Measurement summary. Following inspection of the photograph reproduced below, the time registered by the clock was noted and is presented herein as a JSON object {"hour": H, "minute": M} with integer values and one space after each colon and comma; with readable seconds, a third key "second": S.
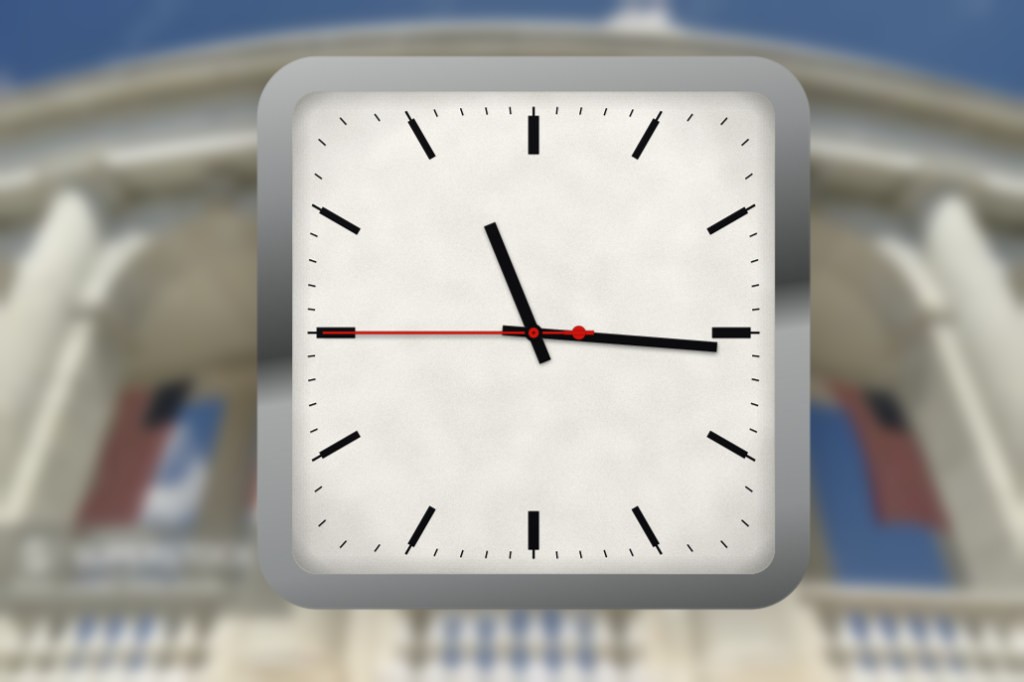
{"hour": 11, "minute": 15, "second": 45}
